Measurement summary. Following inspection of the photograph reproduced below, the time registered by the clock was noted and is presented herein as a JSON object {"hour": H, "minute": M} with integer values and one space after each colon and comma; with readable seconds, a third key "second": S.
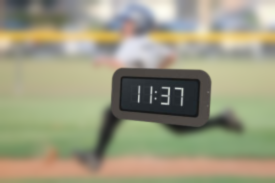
{"hour": 11, "minute": 37}
